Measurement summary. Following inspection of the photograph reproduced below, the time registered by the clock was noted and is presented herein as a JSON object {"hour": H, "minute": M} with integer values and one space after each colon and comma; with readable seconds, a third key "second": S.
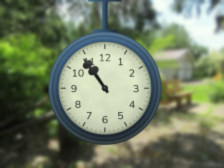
{"hour": 10, "minute": 54}
